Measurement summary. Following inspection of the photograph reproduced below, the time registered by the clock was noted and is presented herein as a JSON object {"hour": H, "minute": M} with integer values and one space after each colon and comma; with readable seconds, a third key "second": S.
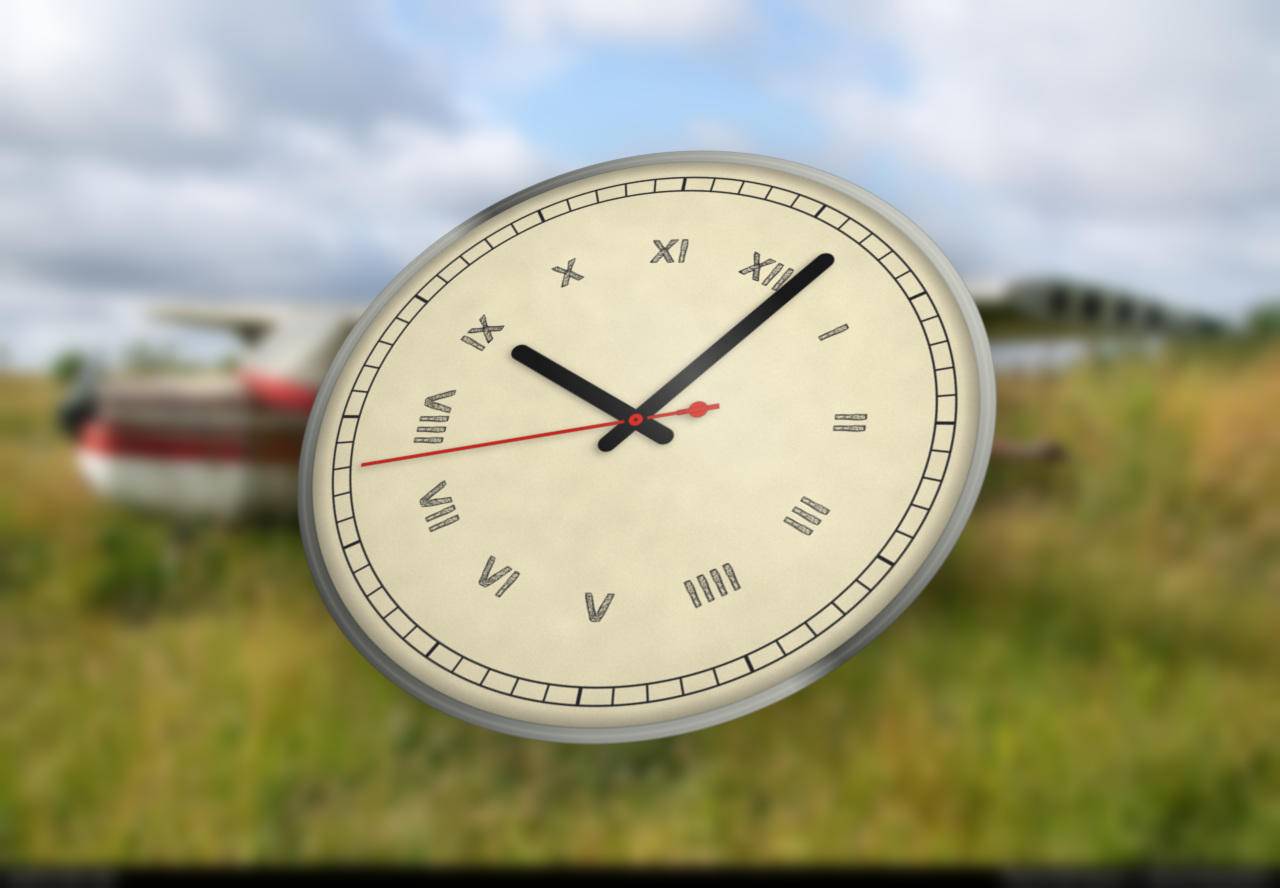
{"hour": 9, "minute": 1, "second": 38}
